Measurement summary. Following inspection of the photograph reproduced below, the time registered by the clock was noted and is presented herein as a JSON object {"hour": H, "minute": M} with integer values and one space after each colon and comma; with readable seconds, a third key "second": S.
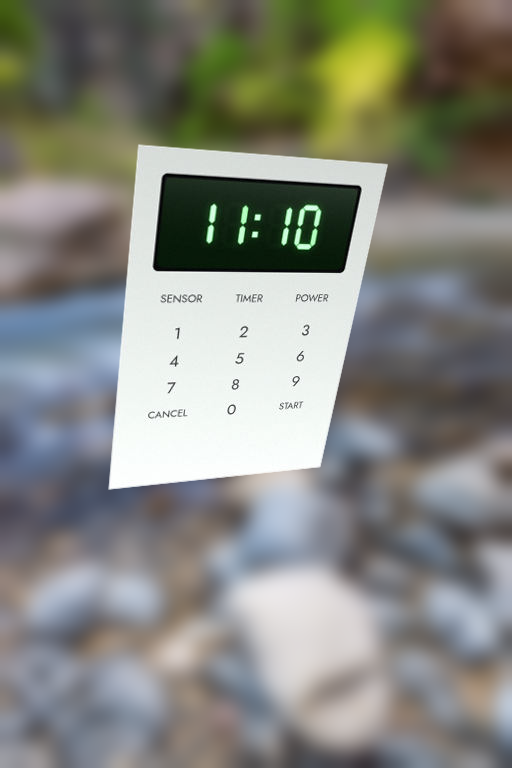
{"hour": 11, "minute": 10}
